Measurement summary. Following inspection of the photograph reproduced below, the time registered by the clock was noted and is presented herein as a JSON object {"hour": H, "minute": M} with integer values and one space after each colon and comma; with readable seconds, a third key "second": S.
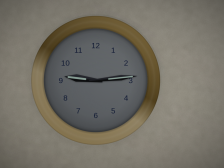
{"hour": 9, "minute": 14}
